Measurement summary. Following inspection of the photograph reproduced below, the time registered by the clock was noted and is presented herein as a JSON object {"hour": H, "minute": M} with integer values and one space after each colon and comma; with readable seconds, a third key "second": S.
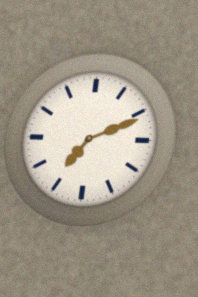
{"hour": 7, "minute": 11}
